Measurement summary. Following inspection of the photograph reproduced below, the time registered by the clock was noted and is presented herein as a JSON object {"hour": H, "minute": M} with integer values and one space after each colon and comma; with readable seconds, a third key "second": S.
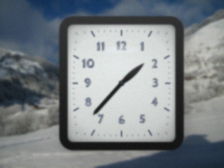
{"hour": 1, "minute": 37}
